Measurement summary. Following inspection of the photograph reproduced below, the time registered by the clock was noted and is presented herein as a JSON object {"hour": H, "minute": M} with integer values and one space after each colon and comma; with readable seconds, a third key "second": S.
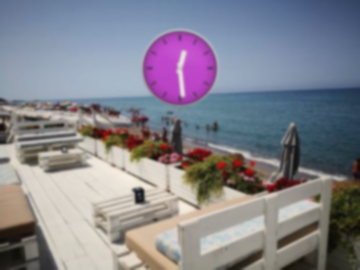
{"hour": 12, "minute": 29}
